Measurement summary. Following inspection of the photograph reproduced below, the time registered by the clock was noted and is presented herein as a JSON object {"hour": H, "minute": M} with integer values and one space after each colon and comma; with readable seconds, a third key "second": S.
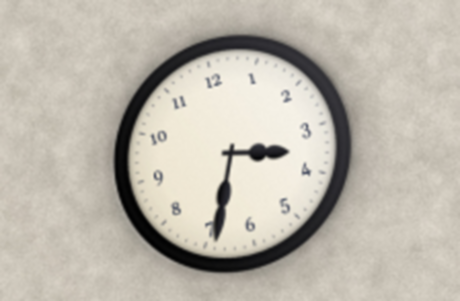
{"hour": 3, "minute": 34}
